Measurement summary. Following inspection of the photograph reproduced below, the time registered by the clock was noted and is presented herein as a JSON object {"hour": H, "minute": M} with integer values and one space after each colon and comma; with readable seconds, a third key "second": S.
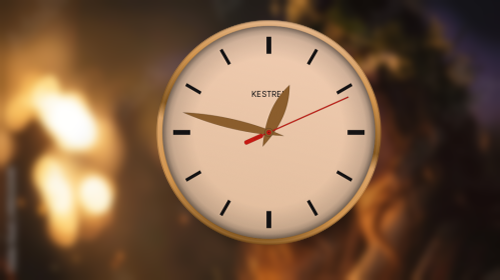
{"hour": 12, "minute": 47, "second": 11}
